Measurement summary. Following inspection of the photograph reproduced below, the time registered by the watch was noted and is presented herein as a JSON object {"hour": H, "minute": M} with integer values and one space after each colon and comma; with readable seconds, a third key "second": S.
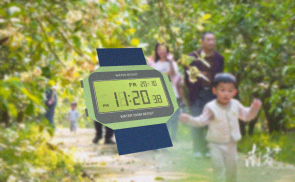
{"hour": 11, "minute": 20, "second": 38}
